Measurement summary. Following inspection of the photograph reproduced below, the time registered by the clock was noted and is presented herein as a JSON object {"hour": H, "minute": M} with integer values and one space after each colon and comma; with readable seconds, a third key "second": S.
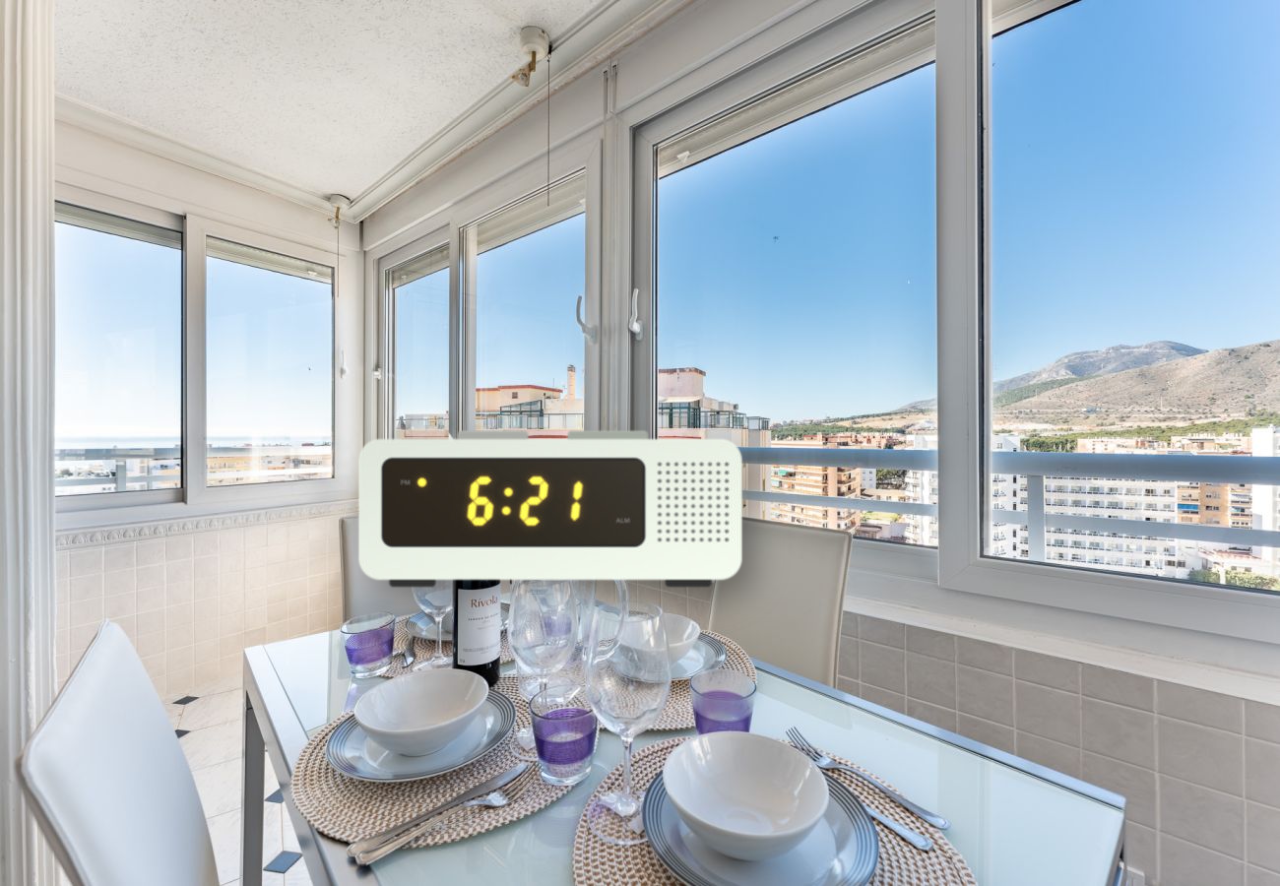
{"hour": 6, "minute": 21}
